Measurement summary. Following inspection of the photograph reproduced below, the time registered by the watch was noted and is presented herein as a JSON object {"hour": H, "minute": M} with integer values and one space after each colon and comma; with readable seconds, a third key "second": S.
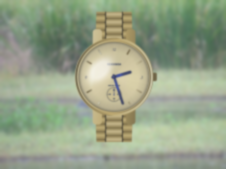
{"hour": 2, "minute": 27}
